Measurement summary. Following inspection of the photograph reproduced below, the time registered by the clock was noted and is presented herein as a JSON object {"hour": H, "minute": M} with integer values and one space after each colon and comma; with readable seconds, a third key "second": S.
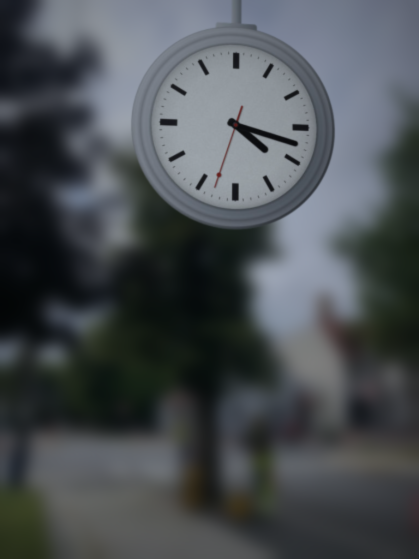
{"hour": 4, "minute": 17, "second": 33}
